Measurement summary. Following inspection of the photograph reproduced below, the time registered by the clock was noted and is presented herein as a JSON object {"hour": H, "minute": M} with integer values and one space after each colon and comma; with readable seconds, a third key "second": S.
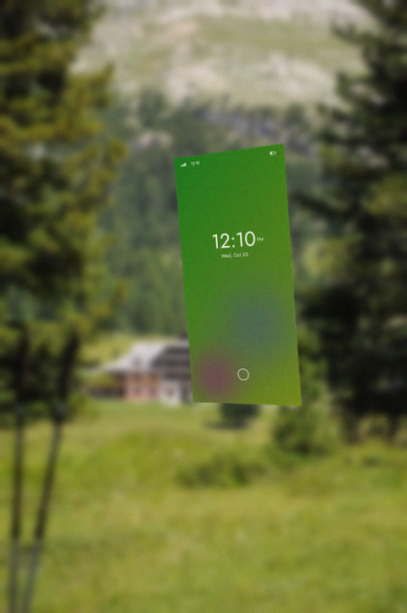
{"hour": 12, "minute": 10}
